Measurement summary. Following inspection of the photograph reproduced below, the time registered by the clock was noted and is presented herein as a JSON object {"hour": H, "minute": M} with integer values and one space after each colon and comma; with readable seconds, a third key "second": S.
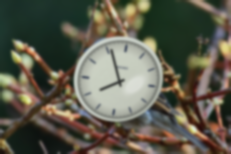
{"hour": 7, "minute": 56}
